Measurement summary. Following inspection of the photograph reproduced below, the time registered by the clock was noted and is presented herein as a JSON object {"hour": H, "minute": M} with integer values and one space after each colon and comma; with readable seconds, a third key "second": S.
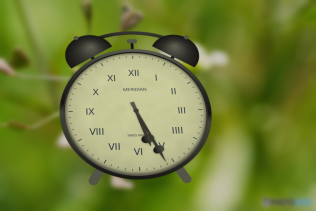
{"hour": 5, "minute": 26}
